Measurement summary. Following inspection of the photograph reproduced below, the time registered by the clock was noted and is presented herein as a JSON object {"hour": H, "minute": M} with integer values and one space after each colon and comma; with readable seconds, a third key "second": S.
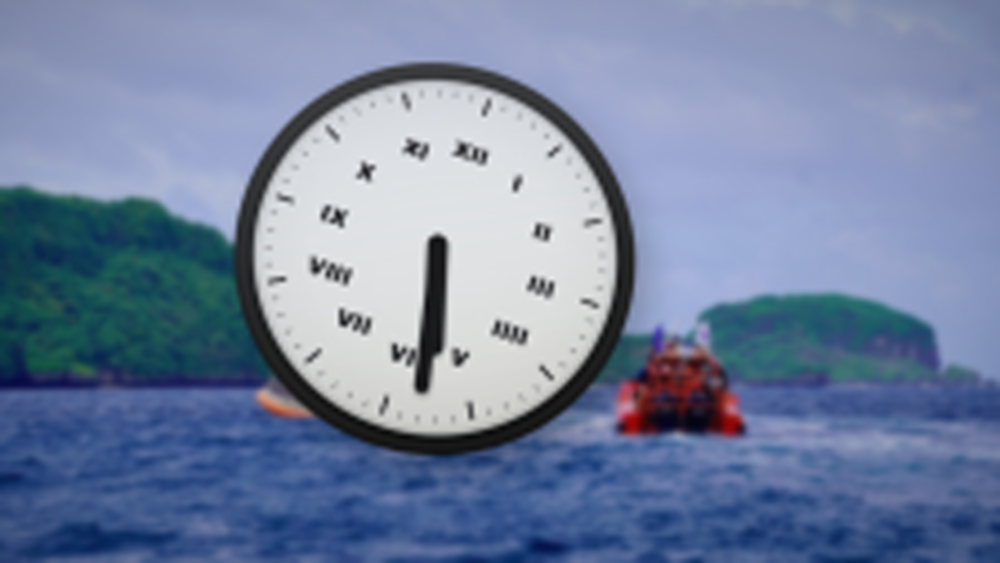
{"hour": 5, "minute": 28}
